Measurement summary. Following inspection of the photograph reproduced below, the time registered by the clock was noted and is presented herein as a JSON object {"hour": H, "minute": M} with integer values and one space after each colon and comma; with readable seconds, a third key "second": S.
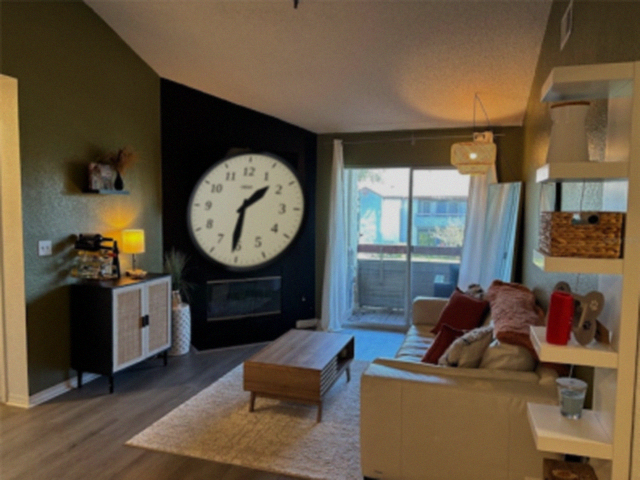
{"hour": 1, "minute": 31}
